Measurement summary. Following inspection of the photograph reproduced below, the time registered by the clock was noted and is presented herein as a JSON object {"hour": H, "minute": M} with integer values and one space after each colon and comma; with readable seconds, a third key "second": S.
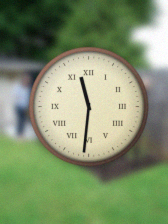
{"hour": 11, "minute": 31}
